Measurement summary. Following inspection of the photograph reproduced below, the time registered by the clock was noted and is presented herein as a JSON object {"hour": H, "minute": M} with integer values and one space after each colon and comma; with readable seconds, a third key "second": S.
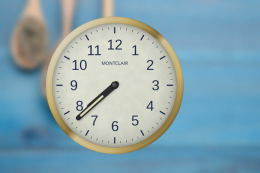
{"hour": 7, "minute": 38}
